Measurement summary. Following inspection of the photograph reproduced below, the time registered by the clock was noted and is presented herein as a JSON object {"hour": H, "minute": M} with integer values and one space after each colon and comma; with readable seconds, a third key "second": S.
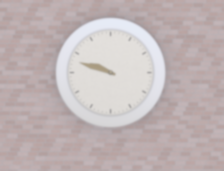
{"hour": 9, "minute": 48}
